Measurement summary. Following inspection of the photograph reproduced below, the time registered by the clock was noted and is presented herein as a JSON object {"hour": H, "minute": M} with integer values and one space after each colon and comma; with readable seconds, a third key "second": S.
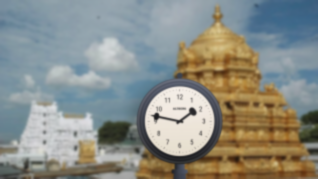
{"hour": 1, "minute": 47}
